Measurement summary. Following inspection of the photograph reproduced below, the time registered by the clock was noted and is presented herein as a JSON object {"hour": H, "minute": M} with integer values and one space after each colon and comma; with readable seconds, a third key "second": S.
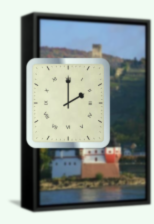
{"hour": 2, "minute": 0}
